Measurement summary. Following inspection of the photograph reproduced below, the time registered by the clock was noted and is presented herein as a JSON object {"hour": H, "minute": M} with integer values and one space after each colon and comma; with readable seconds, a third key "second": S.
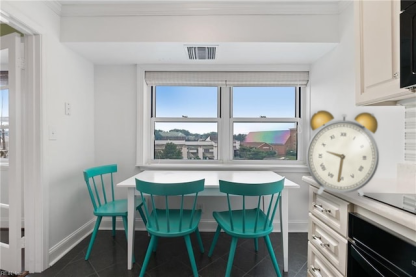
{"hour": 9, "minute": 31}
